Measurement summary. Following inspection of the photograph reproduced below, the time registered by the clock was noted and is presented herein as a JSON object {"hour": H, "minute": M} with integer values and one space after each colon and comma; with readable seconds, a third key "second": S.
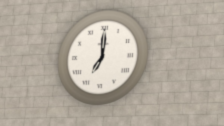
{"hour": 7, "minute": 0}
